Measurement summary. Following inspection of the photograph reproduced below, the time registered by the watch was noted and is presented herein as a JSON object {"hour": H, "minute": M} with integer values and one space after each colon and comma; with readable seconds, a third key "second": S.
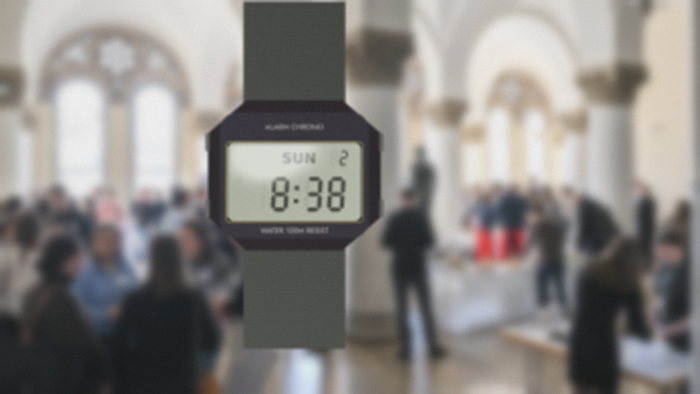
{"hour": 8, "minute": 38}
